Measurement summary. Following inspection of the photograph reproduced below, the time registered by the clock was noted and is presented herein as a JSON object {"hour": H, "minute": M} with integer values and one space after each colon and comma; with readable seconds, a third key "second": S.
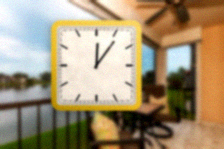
{"hour": 12, "minute": 6}
